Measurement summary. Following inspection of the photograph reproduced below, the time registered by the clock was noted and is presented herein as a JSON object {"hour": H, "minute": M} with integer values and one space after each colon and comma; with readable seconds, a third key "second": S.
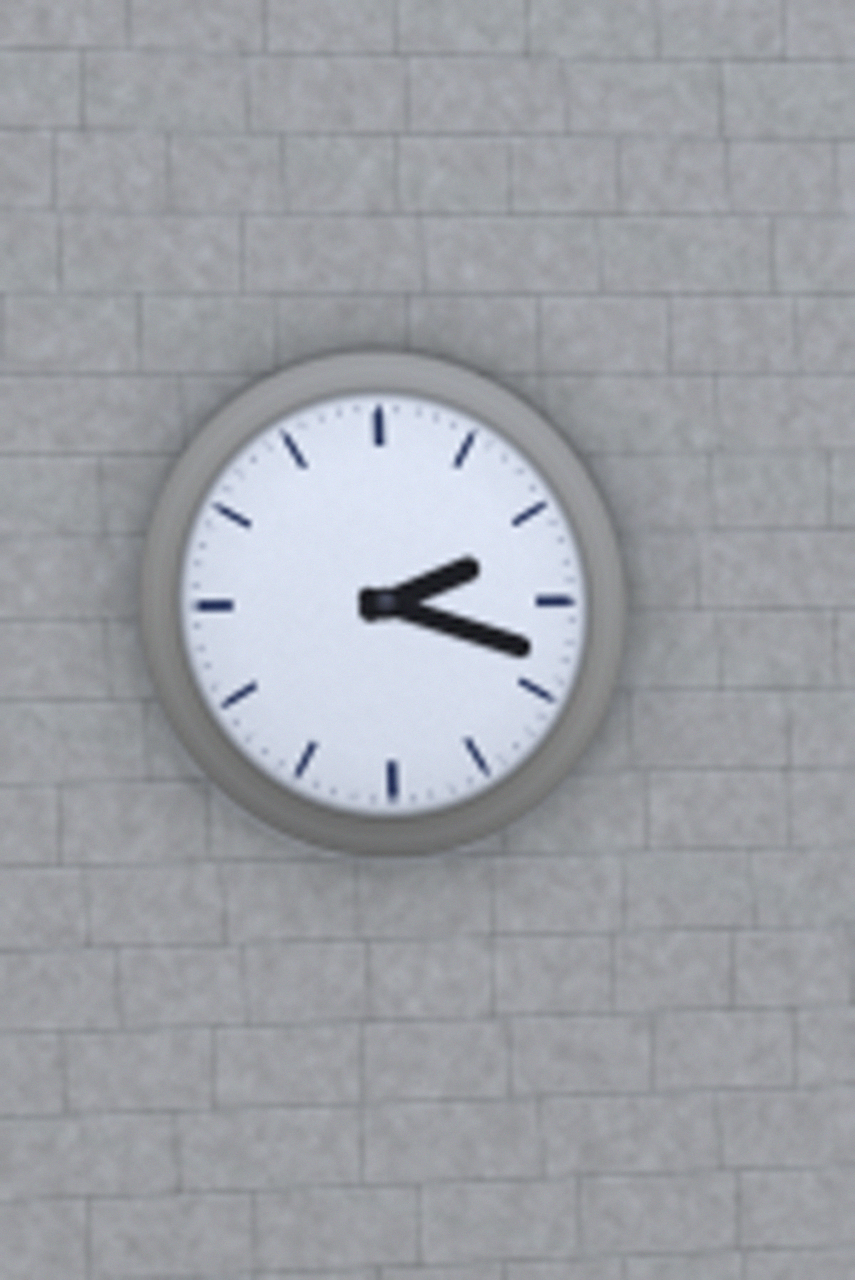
{"hour": 2, "minute": 18}
